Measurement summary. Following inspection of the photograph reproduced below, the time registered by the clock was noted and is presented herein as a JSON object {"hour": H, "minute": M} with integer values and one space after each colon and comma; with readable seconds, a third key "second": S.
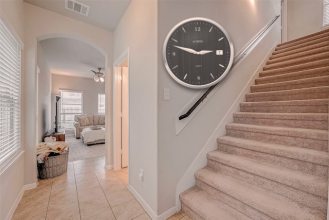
{"hour": 2, "minute": 48}
